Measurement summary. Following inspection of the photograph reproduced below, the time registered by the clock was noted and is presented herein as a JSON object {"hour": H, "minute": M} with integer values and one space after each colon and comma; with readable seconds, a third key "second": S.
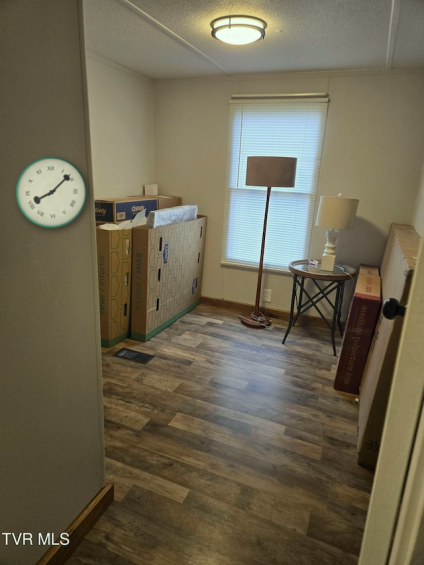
{"hour": 8, "minute": 8}
